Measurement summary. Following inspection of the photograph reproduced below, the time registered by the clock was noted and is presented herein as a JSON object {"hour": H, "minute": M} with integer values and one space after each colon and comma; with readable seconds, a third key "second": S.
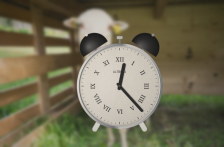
{"hour": 12, "minute": 23}
